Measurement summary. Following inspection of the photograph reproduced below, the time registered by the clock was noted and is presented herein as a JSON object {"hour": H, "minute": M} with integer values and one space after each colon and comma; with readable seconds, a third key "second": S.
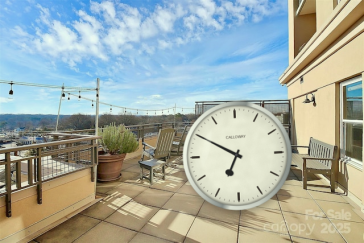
{"hour": 6, "minute": 50}
